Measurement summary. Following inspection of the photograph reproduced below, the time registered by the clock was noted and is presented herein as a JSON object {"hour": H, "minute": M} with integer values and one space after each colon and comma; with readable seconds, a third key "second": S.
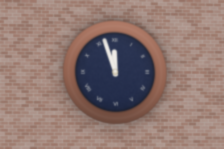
{"hour": 11, "minute": 57}
